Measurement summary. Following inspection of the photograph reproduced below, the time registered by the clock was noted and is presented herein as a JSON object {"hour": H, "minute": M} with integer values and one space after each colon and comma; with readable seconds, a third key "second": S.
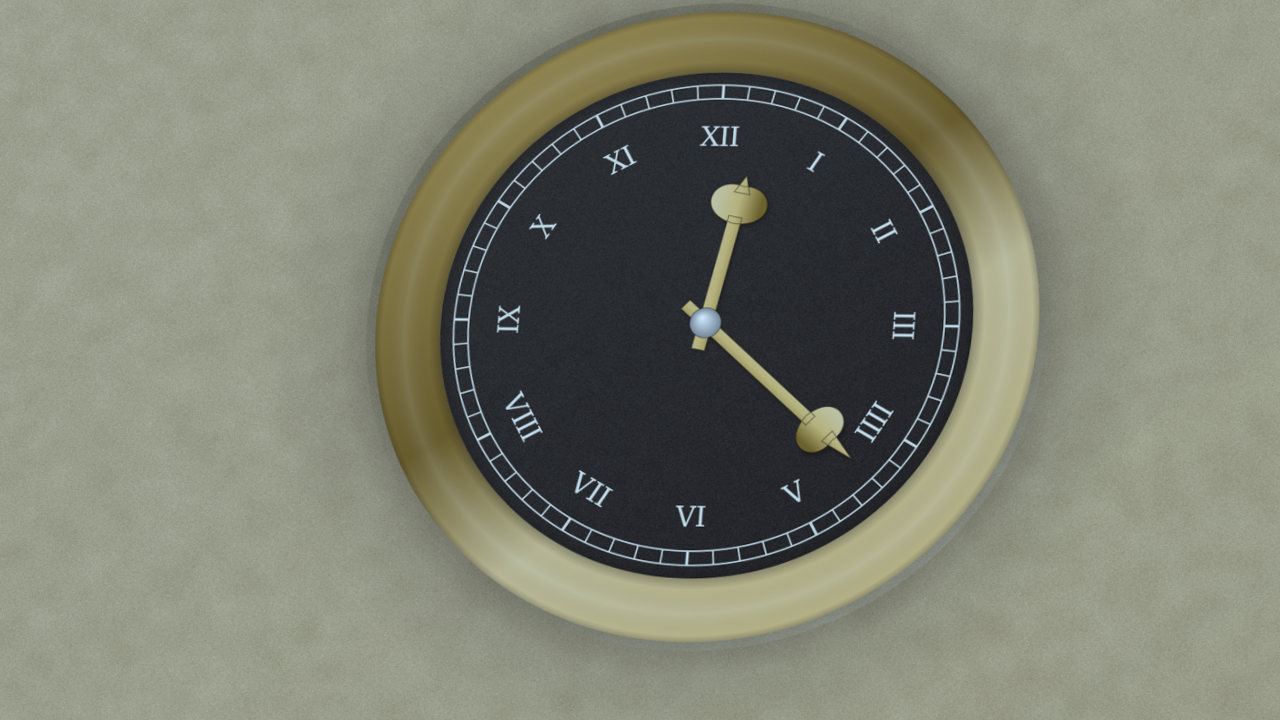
{"hour": 12, "minute": 22}
